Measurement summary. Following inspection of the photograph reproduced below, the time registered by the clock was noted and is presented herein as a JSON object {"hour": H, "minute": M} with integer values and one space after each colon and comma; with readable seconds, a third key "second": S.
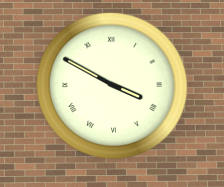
{"hour": 3, "minute": 50}
